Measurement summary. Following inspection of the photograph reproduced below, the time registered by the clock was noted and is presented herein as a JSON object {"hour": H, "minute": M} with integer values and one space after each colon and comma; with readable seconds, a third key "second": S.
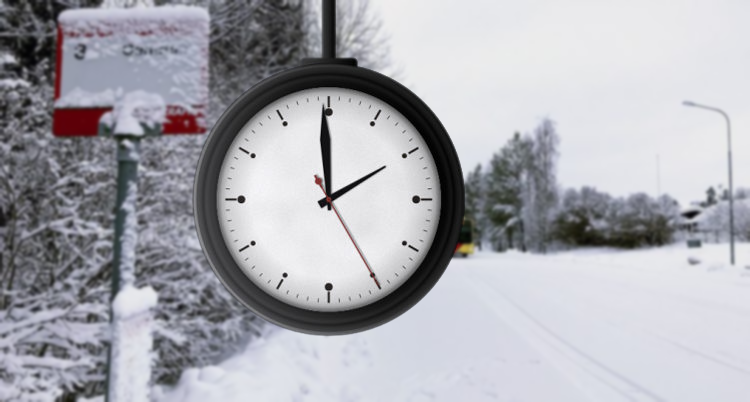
{"hour": 1, "minute": 59, "second": 25}
